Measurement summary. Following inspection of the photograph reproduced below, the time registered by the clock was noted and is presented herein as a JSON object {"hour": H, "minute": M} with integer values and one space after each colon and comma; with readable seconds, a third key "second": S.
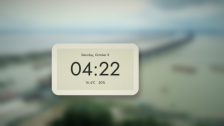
{"hour": 4, "minute": 22}
